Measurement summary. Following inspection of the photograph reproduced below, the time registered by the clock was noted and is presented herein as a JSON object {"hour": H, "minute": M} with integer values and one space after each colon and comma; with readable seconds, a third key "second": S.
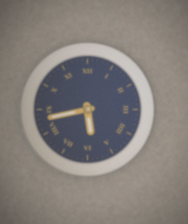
{"hour": 5, "minute": 43}
